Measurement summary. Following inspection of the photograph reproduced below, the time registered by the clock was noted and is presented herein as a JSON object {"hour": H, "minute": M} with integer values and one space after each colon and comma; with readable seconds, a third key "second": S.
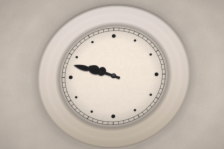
{"hour": 9, "minute": 48}
